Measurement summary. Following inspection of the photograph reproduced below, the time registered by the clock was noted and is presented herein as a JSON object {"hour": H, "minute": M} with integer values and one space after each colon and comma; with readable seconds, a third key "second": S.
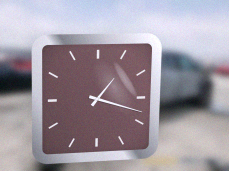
{"hour": 1, "minute": 18}
